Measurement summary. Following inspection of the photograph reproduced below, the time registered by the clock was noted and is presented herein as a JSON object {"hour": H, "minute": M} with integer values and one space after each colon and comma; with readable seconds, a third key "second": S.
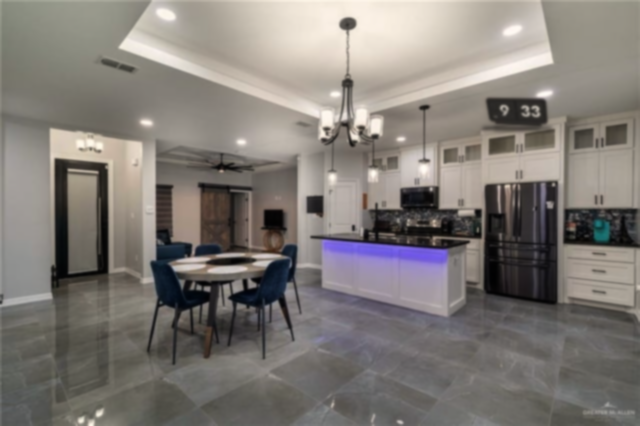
{"hour": 9, "minute": 33}
